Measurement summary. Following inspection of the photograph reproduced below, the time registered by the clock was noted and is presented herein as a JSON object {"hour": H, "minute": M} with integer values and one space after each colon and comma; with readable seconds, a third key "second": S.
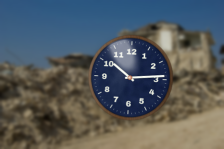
{"hour": 10, "minute": 14}
